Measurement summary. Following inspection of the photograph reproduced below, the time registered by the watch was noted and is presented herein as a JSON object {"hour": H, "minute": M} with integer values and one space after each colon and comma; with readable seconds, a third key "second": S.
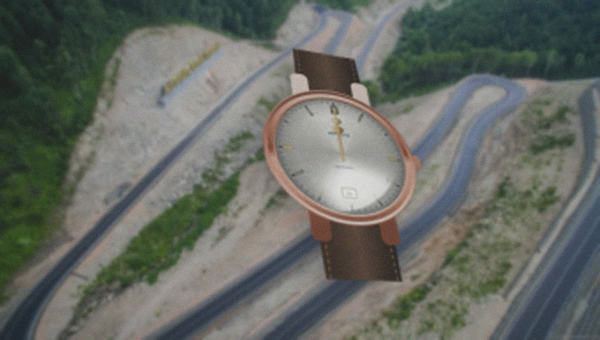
{"hour": 12, "minute": 0}
